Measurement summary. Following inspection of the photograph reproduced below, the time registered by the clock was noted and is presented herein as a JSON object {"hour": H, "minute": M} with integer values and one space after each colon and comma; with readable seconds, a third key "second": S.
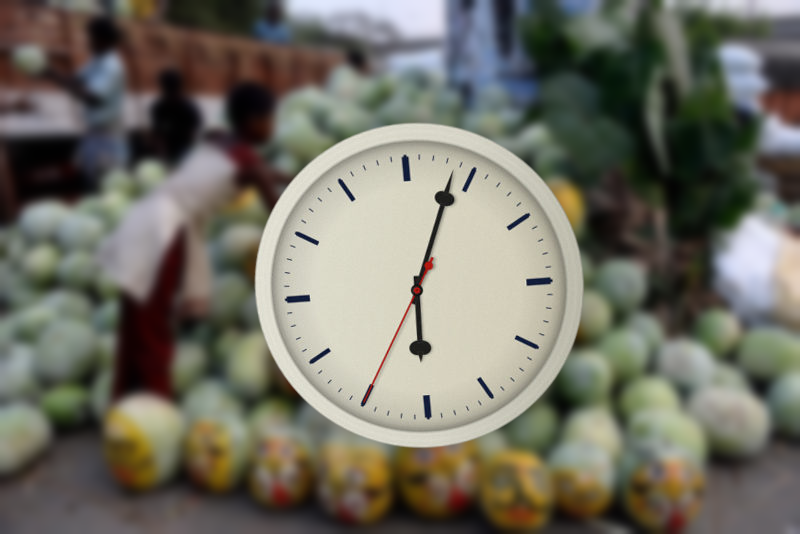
{"hour": 6, "minute": 3, "second": 35}
